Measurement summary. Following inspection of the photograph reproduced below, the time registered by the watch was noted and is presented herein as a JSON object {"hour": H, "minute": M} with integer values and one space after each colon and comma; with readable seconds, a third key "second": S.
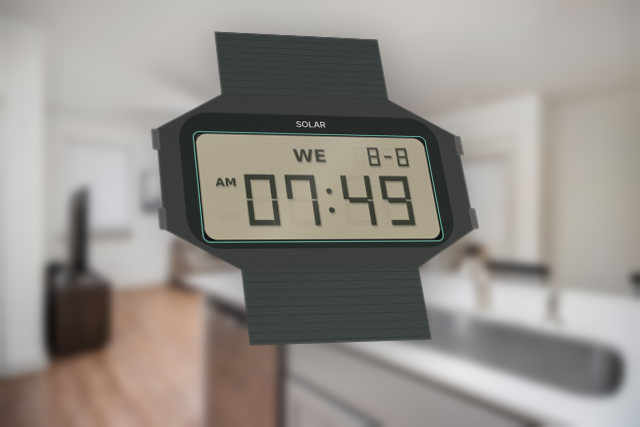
{"hour": 7, "minute": 49}
